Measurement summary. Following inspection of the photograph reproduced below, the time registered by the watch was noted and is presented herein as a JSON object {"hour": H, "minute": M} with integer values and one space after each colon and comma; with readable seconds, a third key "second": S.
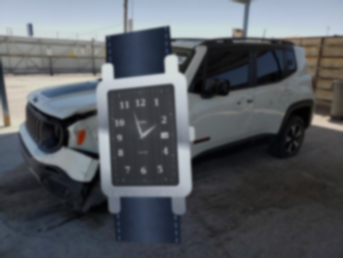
{"hour": 1, "minute": 57}
